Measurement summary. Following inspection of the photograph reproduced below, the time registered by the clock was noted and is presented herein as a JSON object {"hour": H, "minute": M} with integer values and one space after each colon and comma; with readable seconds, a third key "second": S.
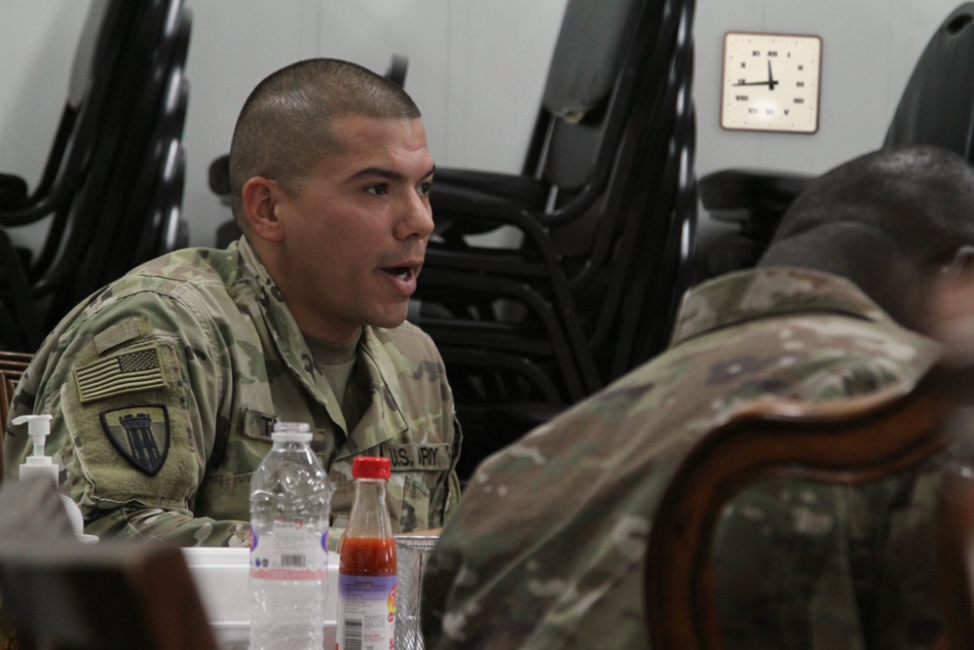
{"hour": 11, "minute": 44}
